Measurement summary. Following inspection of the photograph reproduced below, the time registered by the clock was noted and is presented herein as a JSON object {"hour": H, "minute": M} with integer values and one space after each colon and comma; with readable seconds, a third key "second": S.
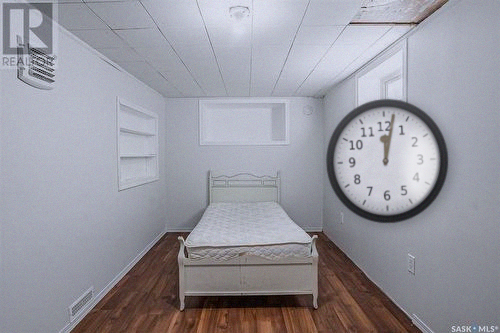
{"hour": 12, "minute": 2}
